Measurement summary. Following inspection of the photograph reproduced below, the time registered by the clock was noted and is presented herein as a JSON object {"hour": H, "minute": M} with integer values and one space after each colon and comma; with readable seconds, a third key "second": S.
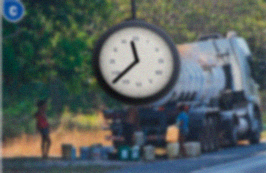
{"hour": 11, "minute": 38}
